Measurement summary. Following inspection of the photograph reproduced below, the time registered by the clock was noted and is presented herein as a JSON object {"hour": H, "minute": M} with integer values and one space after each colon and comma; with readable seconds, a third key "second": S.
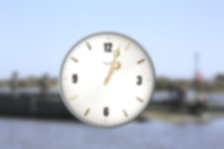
{"hour": 1, "minute": 3}
